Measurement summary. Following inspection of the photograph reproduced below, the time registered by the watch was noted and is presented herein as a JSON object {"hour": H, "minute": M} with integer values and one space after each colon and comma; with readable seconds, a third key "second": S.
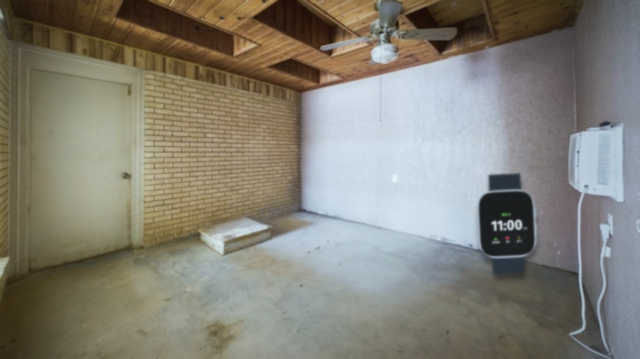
{"hour": 11, "minute": 0}
